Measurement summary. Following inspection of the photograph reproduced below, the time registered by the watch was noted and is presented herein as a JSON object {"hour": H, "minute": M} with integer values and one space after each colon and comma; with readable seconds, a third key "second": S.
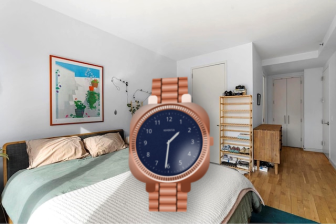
{"hour": 1, "minute": 31}
